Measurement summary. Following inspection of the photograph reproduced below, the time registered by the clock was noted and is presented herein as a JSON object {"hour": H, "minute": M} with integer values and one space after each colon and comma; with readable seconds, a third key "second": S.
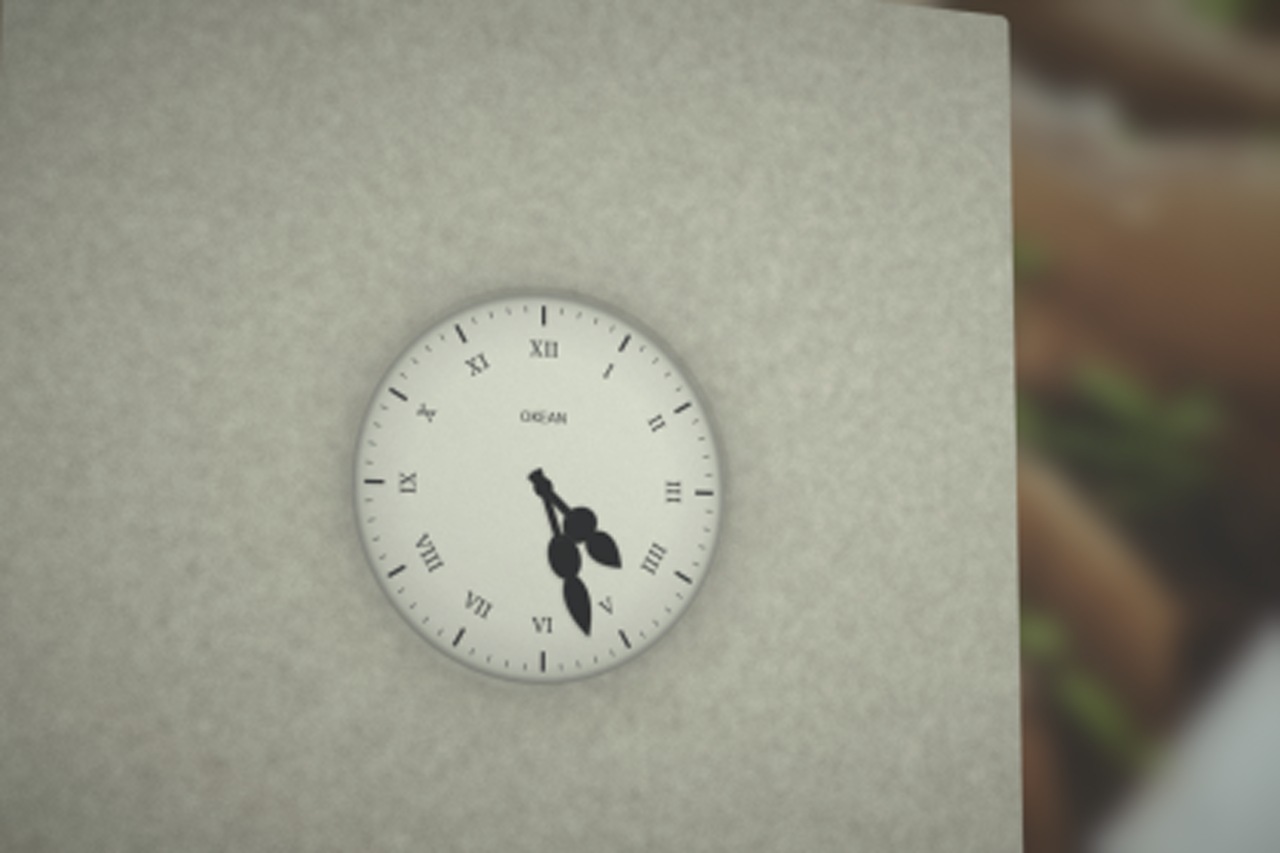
{"hour": 4, "minute": 27}
